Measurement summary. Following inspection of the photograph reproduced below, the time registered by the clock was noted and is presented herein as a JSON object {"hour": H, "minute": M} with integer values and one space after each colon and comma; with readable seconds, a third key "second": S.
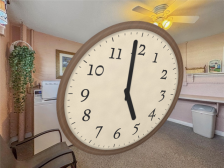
{"hour": 4, "minute": 59}
